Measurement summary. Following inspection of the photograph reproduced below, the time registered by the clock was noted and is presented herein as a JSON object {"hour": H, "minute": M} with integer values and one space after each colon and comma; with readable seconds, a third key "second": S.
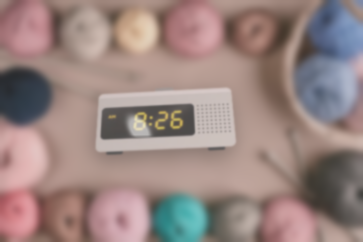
{"hour": 8, "minute": 26}
